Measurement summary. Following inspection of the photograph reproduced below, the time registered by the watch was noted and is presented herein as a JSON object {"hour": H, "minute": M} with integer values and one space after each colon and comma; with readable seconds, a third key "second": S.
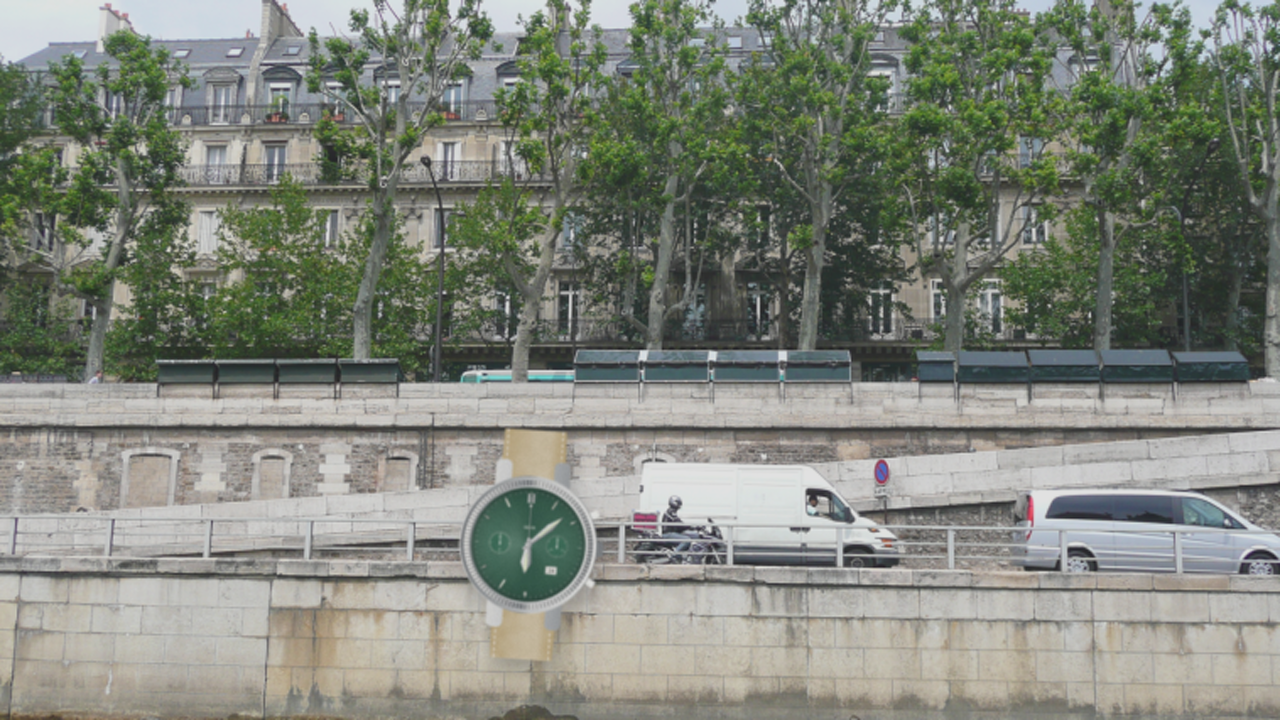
{"hour": 6, "minute": 8}
